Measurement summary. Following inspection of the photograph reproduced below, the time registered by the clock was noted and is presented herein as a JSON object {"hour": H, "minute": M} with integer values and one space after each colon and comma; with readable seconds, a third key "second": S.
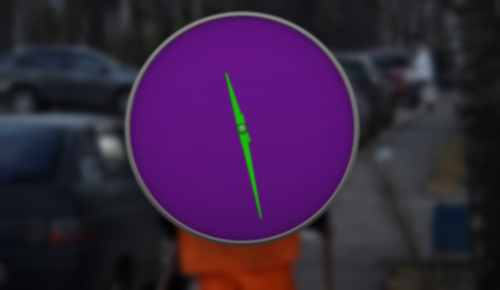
{"hour": 11, "minute": 28}
